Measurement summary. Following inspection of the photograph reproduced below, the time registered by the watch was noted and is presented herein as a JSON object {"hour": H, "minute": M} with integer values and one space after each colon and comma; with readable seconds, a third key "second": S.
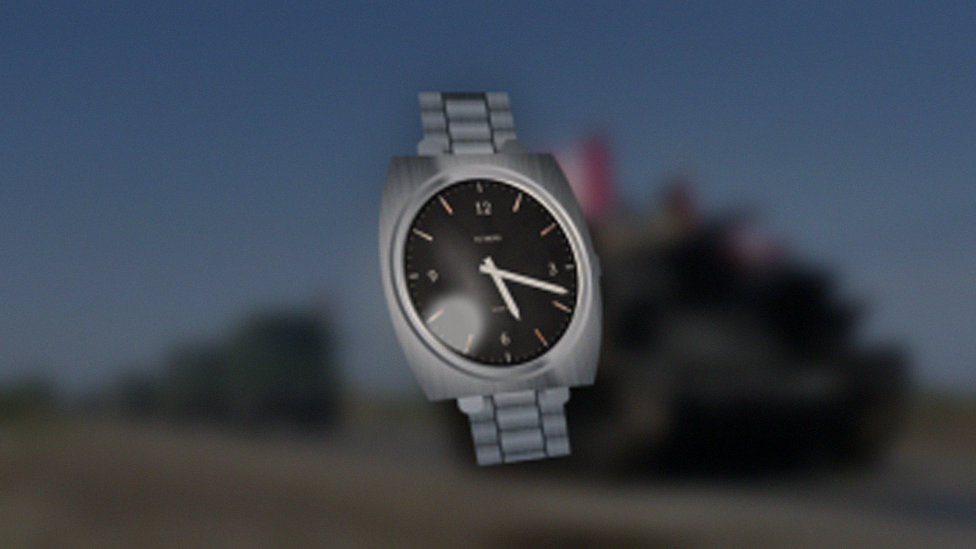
{"hour": 5, "minute": 18}
